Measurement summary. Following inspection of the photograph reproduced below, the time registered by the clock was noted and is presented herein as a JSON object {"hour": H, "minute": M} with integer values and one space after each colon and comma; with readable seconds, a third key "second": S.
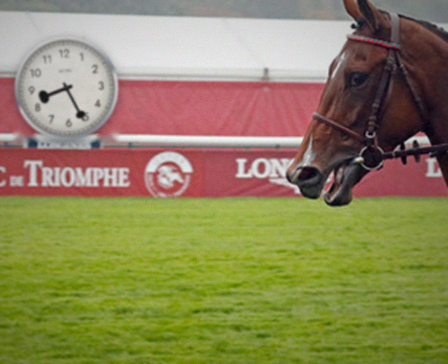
{"hour": 8, "minute": 26}
